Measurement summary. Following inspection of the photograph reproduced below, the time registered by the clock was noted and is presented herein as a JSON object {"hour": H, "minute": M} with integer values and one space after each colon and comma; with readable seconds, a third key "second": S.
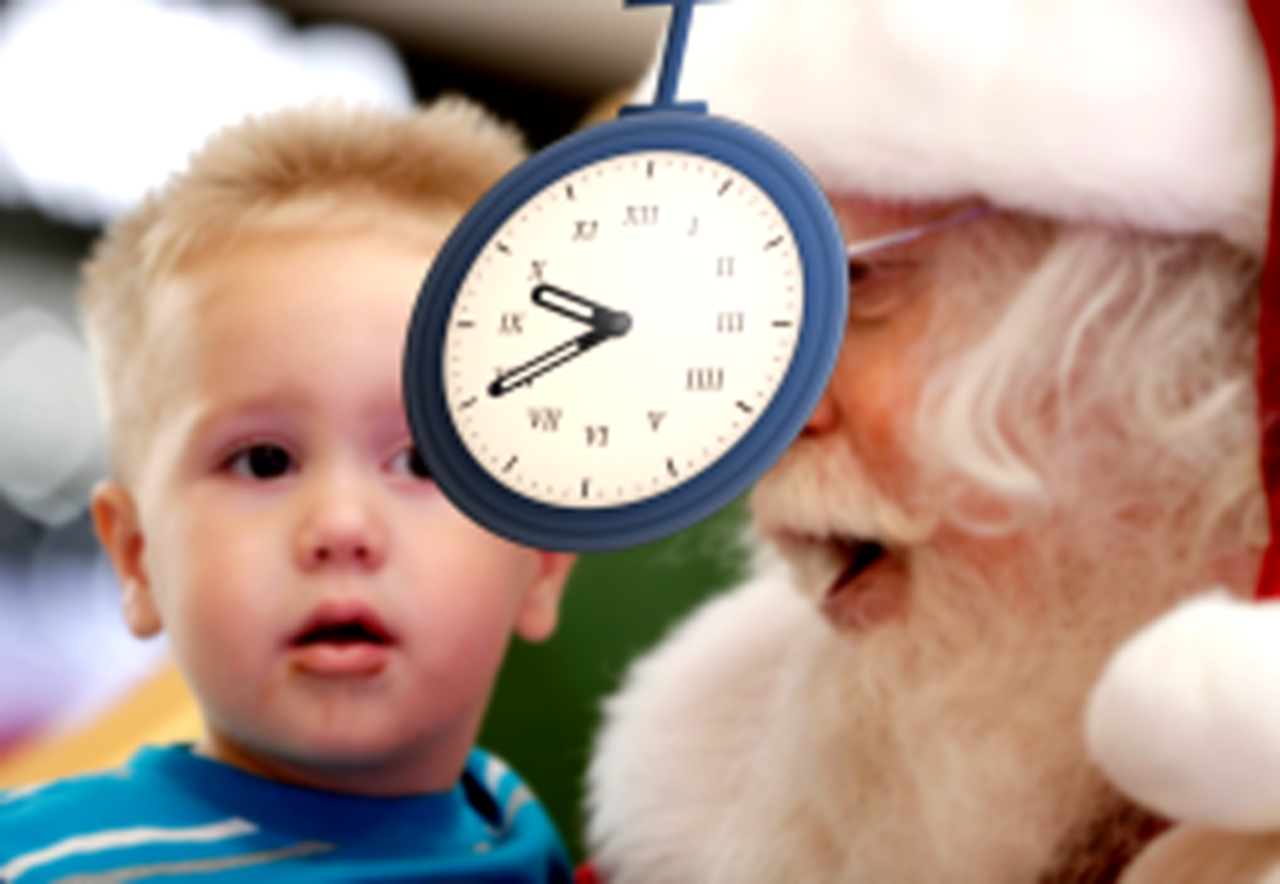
{"hour": 9, "minute": 40}
